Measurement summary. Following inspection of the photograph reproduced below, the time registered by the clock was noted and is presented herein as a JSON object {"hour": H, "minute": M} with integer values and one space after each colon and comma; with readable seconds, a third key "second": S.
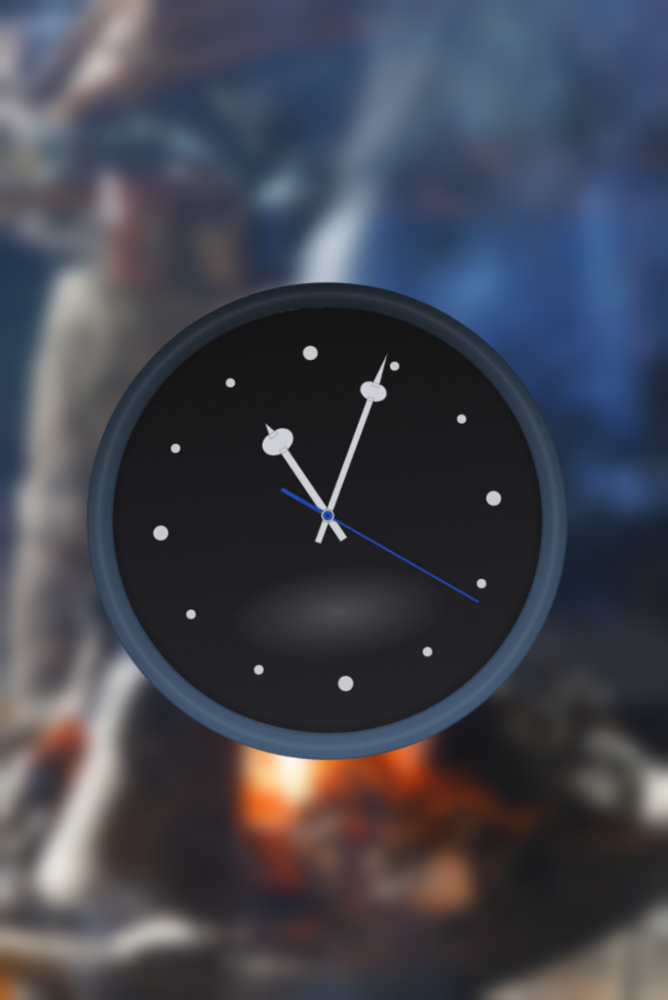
{"hour": 11, "minute": 4, "second": 21}
